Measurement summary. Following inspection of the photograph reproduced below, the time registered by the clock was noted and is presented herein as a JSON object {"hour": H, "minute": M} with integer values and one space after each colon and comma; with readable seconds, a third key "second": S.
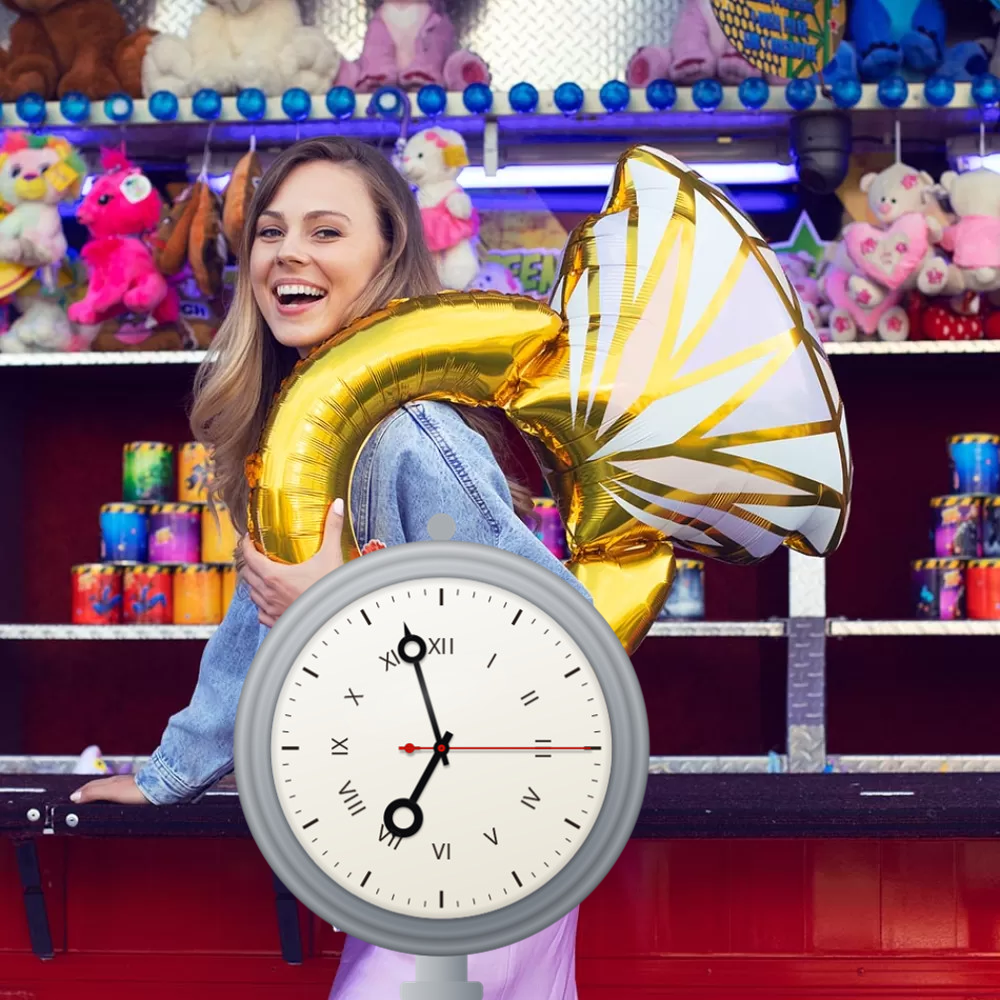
{"hour": 6, "minute": 57, "second": 15}
